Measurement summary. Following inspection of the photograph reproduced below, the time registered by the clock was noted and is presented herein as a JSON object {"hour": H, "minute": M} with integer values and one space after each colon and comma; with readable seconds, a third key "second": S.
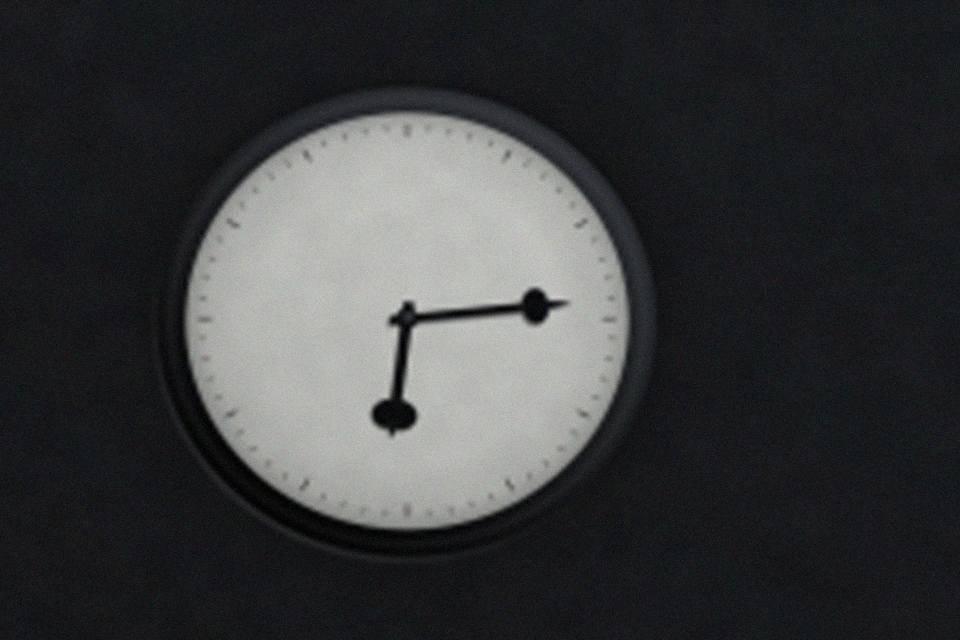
{"hour": 6, "minute": 14}
